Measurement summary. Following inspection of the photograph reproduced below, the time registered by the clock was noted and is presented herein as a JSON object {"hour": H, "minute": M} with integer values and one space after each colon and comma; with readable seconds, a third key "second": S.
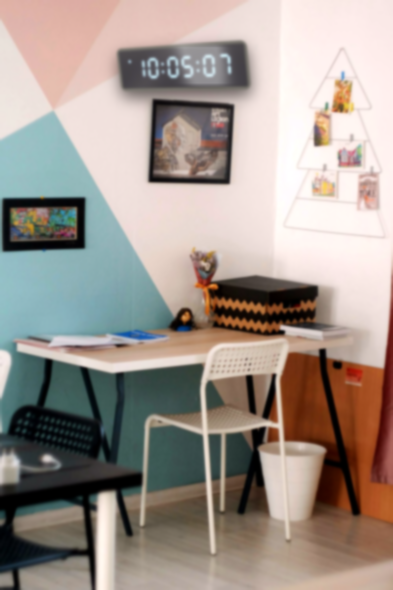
{"hour": 10, "minute": 5, "second": 7}
